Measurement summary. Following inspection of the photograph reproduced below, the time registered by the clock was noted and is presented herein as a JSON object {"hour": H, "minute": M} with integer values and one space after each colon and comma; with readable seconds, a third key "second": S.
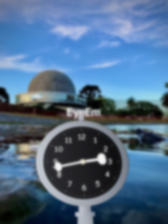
{"hour": 2, "minute": 43}
